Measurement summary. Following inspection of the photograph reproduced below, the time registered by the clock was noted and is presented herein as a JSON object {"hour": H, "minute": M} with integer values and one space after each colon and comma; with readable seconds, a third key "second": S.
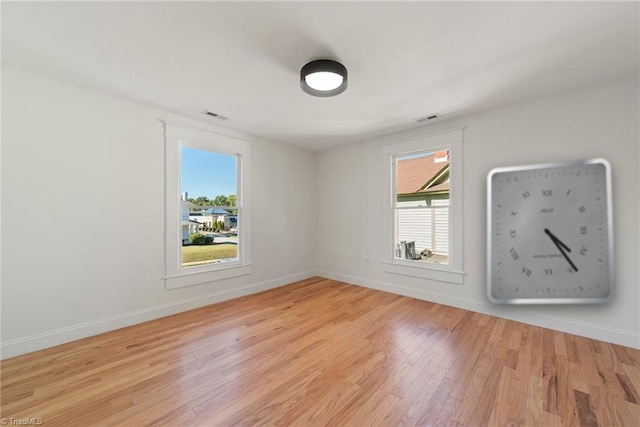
{"hour": 4, "minute": 24}
